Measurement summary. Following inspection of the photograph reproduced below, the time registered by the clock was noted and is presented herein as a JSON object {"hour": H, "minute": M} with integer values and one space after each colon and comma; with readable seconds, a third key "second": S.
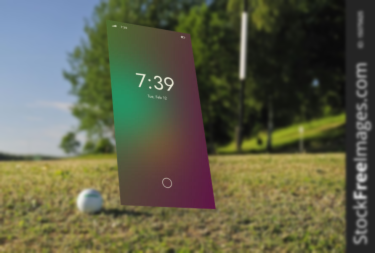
{"hour": 7, "minute": 39}
